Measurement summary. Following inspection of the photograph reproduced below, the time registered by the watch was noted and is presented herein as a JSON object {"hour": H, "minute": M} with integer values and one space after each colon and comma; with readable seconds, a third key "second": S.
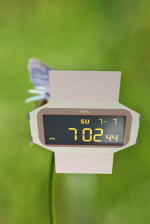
{"hour": 7, "minute": 2, "second": 44}
